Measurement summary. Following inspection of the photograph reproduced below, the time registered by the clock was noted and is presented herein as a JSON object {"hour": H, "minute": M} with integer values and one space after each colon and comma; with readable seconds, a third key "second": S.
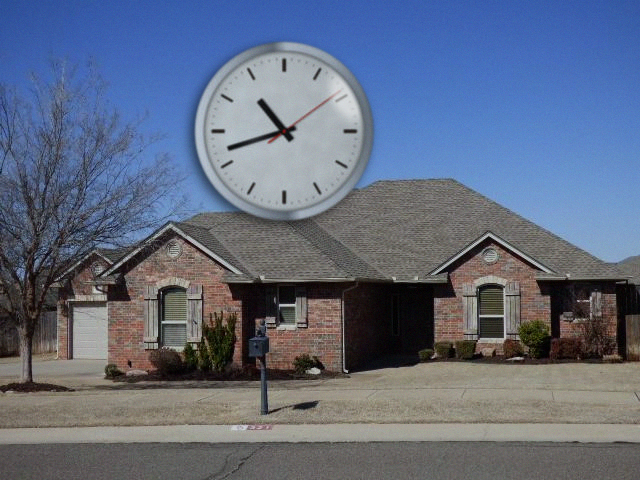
{"hour": 10, "minute": 42, "second": 9}
